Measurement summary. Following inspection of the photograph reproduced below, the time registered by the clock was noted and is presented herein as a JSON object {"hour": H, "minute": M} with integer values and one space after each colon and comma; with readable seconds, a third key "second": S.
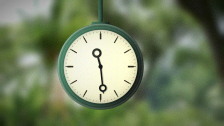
{"hour": 11, "minute": 29}
